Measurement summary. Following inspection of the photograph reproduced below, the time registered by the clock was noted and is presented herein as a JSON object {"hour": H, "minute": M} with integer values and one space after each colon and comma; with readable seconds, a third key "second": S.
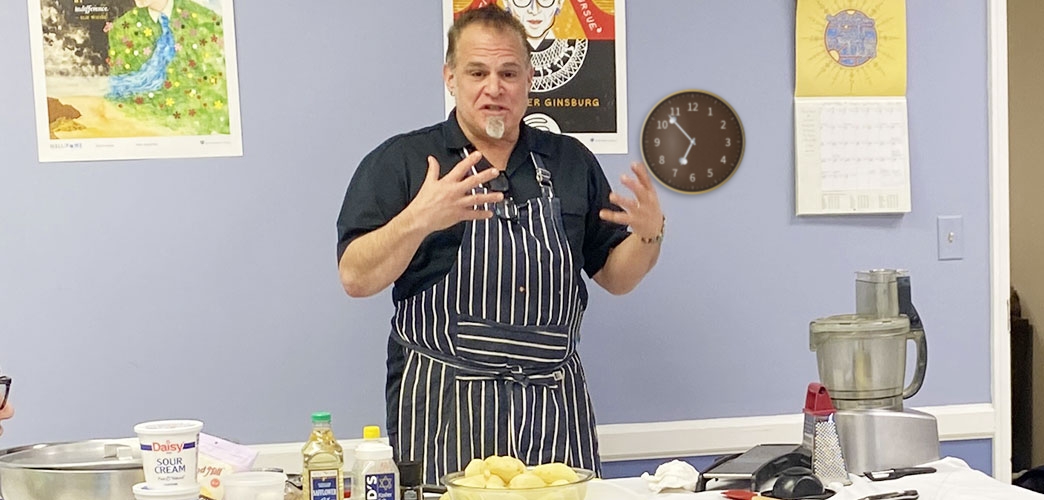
{"hour": 6, "minute": 53}
